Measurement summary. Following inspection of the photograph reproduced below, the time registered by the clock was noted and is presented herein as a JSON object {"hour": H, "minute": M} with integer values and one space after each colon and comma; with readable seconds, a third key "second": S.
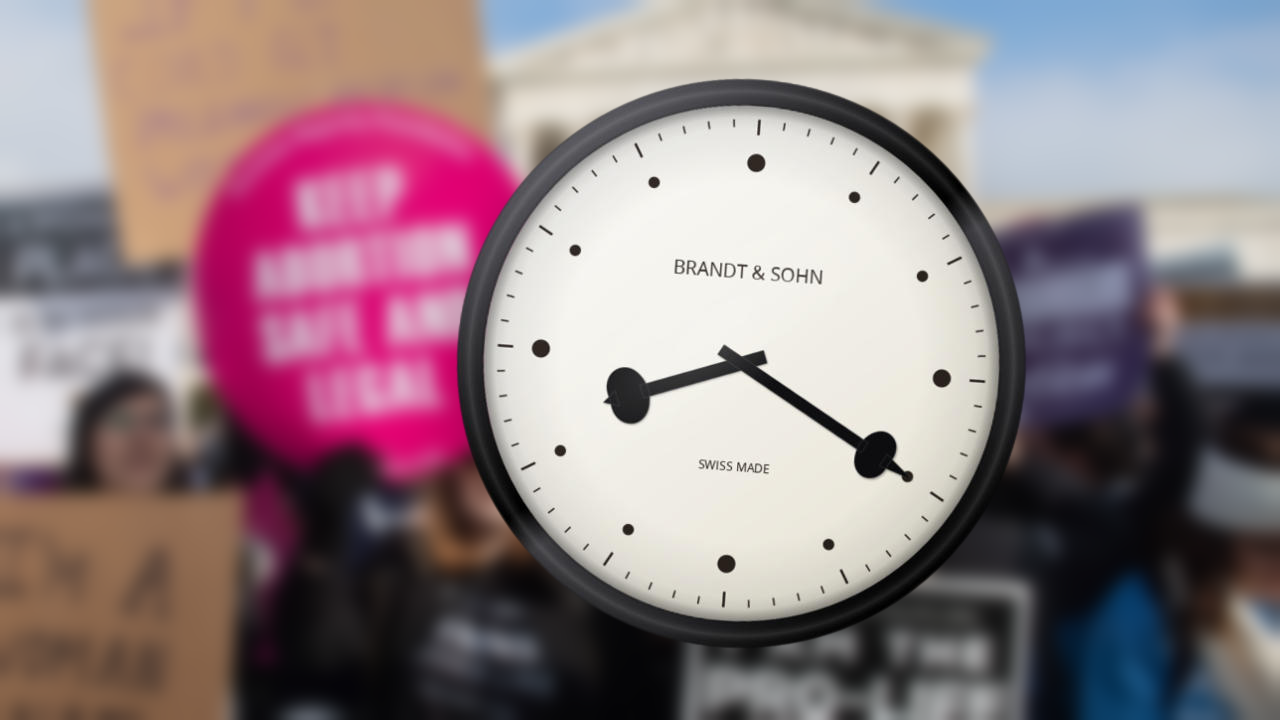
{"hour": 8, "minute": 20}
